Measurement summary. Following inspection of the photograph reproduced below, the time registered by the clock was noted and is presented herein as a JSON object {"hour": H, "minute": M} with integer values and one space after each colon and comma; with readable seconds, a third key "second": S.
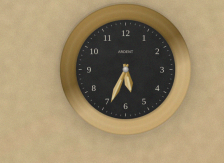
{"hour": 5, "minute": 34}
